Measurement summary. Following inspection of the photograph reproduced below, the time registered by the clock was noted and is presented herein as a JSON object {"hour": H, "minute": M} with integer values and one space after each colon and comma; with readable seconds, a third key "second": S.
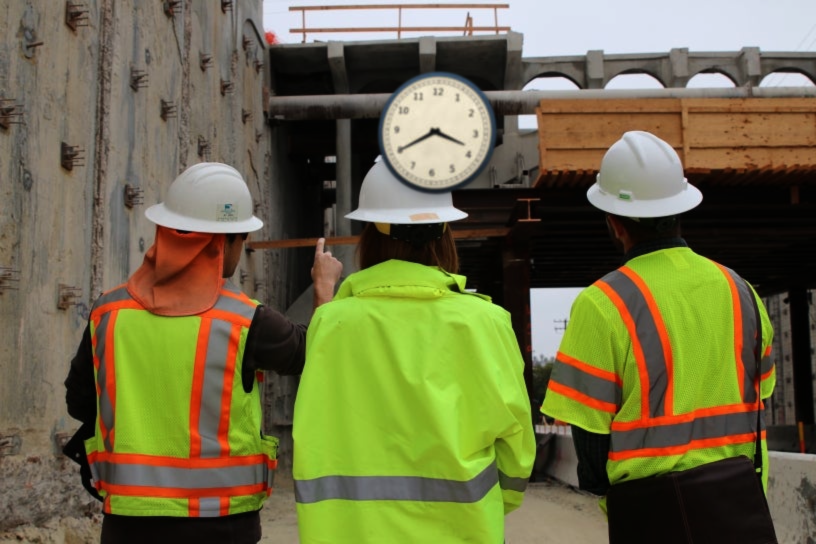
{"hour": 3, "minute": 40}
